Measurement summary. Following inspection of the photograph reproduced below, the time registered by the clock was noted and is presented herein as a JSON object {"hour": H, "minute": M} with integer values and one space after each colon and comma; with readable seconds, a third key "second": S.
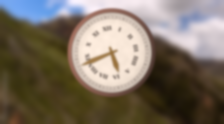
{"hour": 5, "minute": 43}
